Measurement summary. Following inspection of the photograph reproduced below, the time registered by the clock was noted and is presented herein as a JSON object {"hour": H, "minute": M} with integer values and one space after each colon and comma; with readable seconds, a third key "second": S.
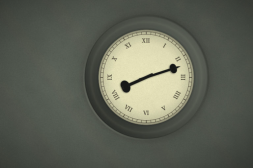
{"hour": 8, "minute": 12}
